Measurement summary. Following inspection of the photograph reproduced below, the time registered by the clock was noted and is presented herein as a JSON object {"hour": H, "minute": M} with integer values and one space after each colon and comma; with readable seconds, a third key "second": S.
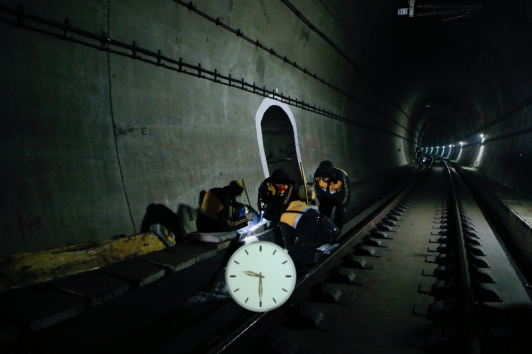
{"hour": 9, "minute": 30}
